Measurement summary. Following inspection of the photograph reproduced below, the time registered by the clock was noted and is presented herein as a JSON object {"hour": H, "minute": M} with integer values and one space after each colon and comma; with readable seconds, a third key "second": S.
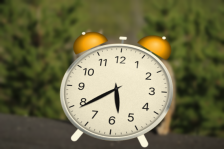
{"hour": 5, "minute": 39}
